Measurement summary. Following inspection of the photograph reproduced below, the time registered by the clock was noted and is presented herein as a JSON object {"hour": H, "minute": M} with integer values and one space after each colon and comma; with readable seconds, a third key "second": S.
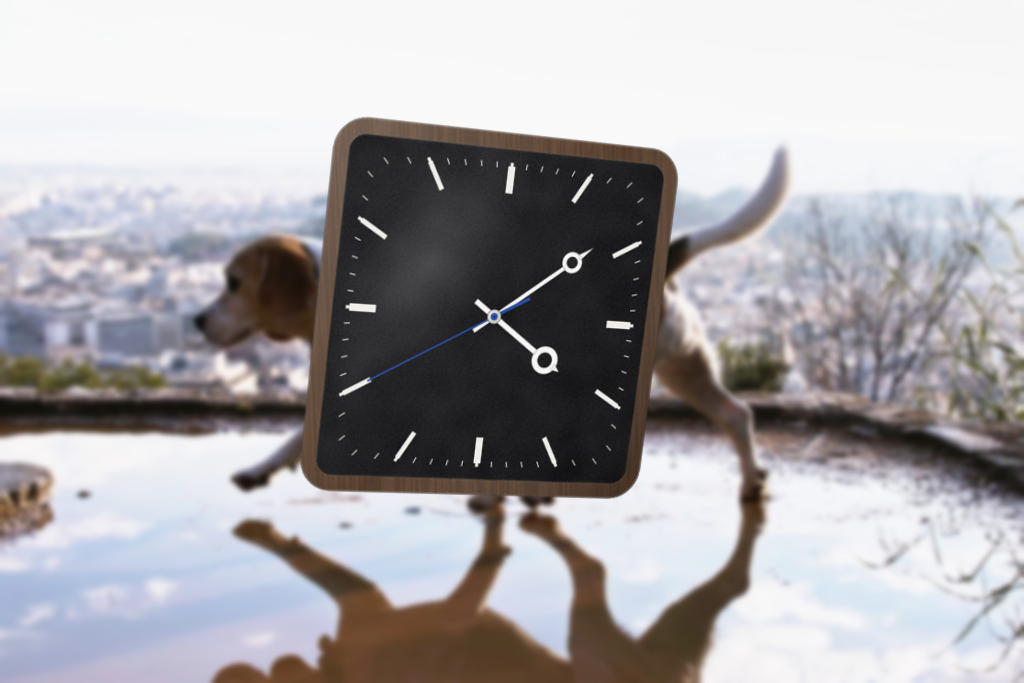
{"hour": 4, "minute": 8, "second": 40}
